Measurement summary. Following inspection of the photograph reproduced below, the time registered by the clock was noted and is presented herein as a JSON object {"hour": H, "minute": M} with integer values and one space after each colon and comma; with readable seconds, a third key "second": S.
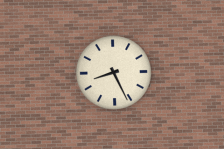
{"hour": 8, "minute": 26}
